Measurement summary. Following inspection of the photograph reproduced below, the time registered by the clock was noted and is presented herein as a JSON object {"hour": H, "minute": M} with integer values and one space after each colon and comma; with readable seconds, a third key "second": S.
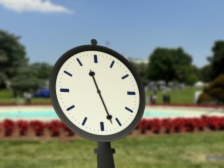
{"hour": 11, "minute": 27}
